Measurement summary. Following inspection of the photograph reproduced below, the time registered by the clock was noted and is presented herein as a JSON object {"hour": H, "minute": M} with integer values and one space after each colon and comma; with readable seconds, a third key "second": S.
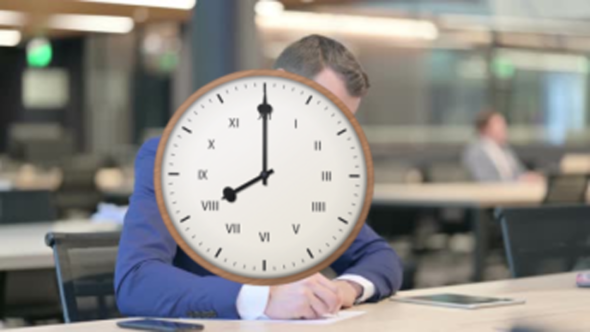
{"hour": 8, "minute": 0}
